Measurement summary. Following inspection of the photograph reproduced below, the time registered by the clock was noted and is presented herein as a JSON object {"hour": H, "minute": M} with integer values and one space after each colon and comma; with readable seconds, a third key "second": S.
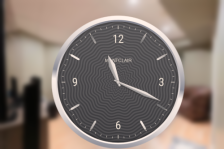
{"hour": 11, "minute": 19}
